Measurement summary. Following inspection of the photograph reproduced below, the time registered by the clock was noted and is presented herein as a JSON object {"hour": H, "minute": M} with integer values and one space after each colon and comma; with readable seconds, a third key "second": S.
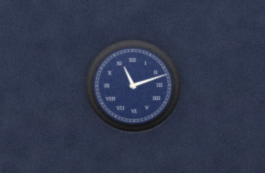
{"hour": 11, "minute": 12}
